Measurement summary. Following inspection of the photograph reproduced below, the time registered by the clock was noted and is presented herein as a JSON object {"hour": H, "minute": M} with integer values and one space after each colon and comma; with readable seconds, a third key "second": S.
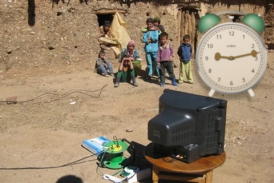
{"hour": 9, "minute": 13}
